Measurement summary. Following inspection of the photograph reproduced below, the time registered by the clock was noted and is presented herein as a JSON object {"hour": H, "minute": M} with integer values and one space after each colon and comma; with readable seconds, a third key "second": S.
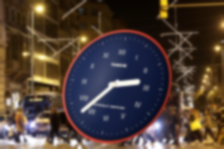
{"hour": 2, "minute": 37}
